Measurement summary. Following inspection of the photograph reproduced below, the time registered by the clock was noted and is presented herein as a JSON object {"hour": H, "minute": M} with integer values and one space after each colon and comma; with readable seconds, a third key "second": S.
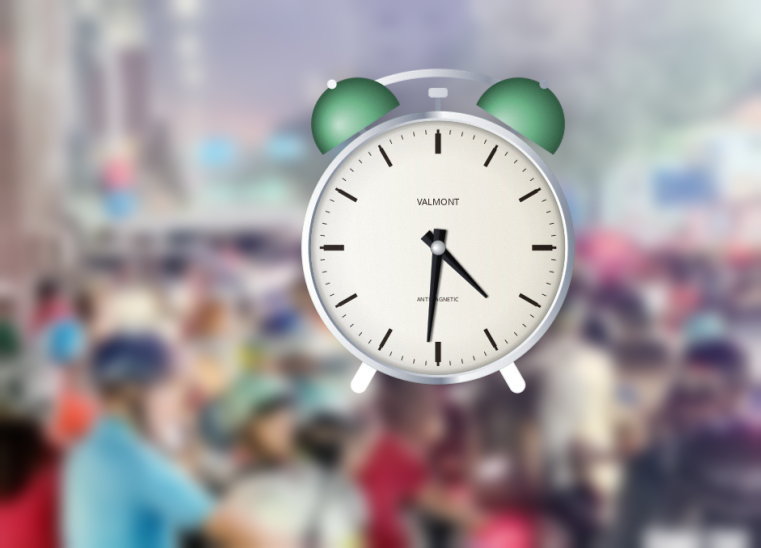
{"hour": 4, "minute": 31}
